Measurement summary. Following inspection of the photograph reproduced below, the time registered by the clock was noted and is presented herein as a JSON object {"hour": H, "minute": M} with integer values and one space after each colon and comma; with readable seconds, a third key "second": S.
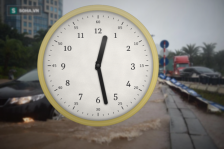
{"hour": 12, "minute": 28}
